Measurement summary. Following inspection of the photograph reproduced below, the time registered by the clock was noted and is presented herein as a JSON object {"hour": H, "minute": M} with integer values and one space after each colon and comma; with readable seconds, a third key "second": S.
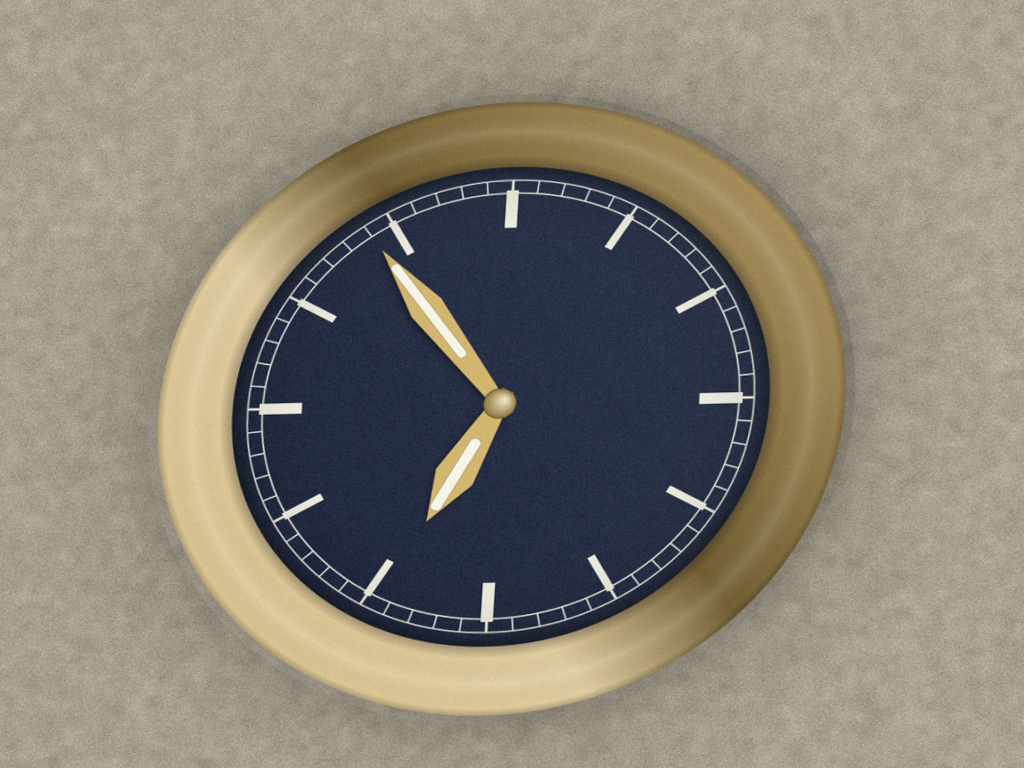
{"hour": 6, "minute": 54}
